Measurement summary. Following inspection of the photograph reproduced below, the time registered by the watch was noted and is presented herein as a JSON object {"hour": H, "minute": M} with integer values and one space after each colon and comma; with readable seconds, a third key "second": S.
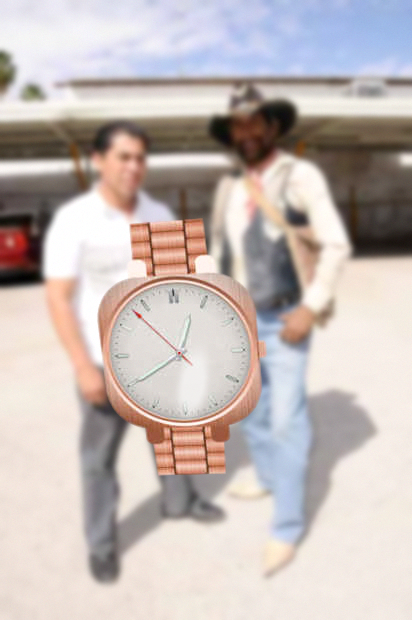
{"hour": 12, "minute": 39, "second": 53}
